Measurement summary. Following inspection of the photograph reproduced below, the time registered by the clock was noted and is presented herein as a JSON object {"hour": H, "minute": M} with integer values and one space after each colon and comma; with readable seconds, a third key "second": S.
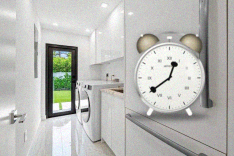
{"hour": 12, "minute": 39}
